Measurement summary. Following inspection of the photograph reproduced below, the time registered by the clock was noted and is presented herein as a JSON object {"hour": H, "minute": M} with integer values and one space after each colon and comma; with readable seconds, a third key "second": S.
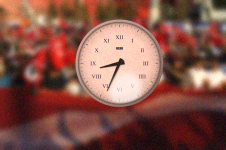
{"hour": 8, "minute": 34}
